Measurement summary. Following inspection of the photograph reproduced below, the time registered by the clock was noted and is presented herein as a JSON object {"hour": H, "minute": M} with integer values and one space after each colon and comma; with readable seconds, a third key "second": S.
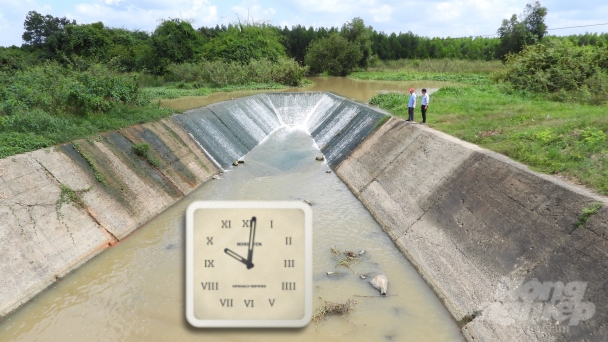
{"hour": 10, "minute": 1}
